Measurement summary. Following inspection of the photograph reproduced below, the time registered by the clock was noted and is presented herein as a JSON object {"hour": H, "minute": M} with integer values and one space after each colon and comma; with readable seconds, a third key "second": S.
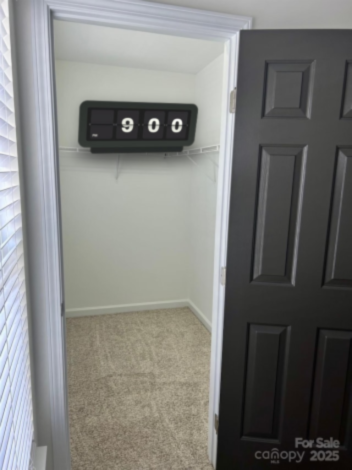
{"hour": 9, "minute": 0}
